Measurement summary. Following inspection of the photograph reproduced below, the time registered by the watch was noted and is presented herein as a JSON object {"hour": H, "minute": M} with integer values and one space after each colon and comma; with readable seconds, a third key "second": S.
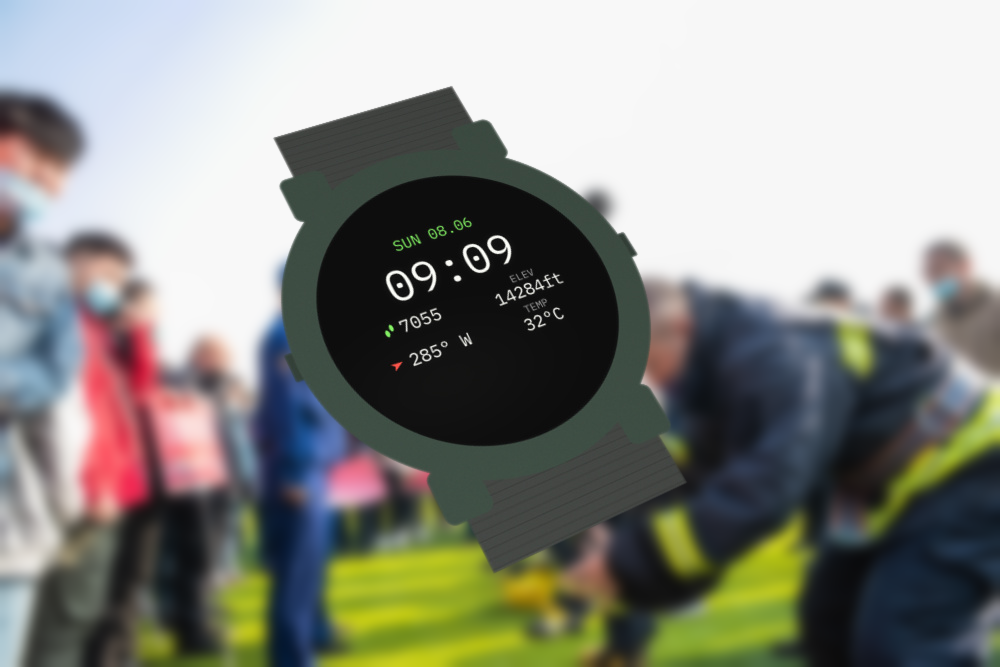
{"hour": 9, "minute": 9}
